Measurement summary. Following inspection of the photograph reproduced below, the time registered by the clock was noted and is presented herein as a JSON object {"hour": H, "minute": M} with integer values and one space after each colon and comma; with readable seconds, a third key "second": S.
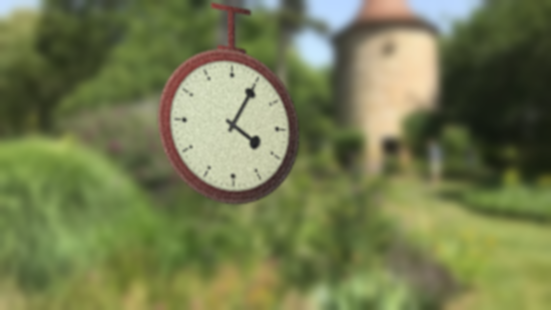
{"hour": 4, "minute": 5}
